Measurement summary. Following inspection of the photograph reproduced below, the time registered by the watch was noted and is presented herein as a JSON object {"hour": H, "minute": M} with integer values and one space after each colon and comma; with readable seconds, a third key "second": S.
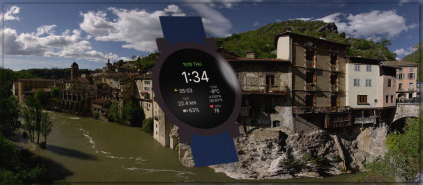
{"hour": 1, "minute": 34}
